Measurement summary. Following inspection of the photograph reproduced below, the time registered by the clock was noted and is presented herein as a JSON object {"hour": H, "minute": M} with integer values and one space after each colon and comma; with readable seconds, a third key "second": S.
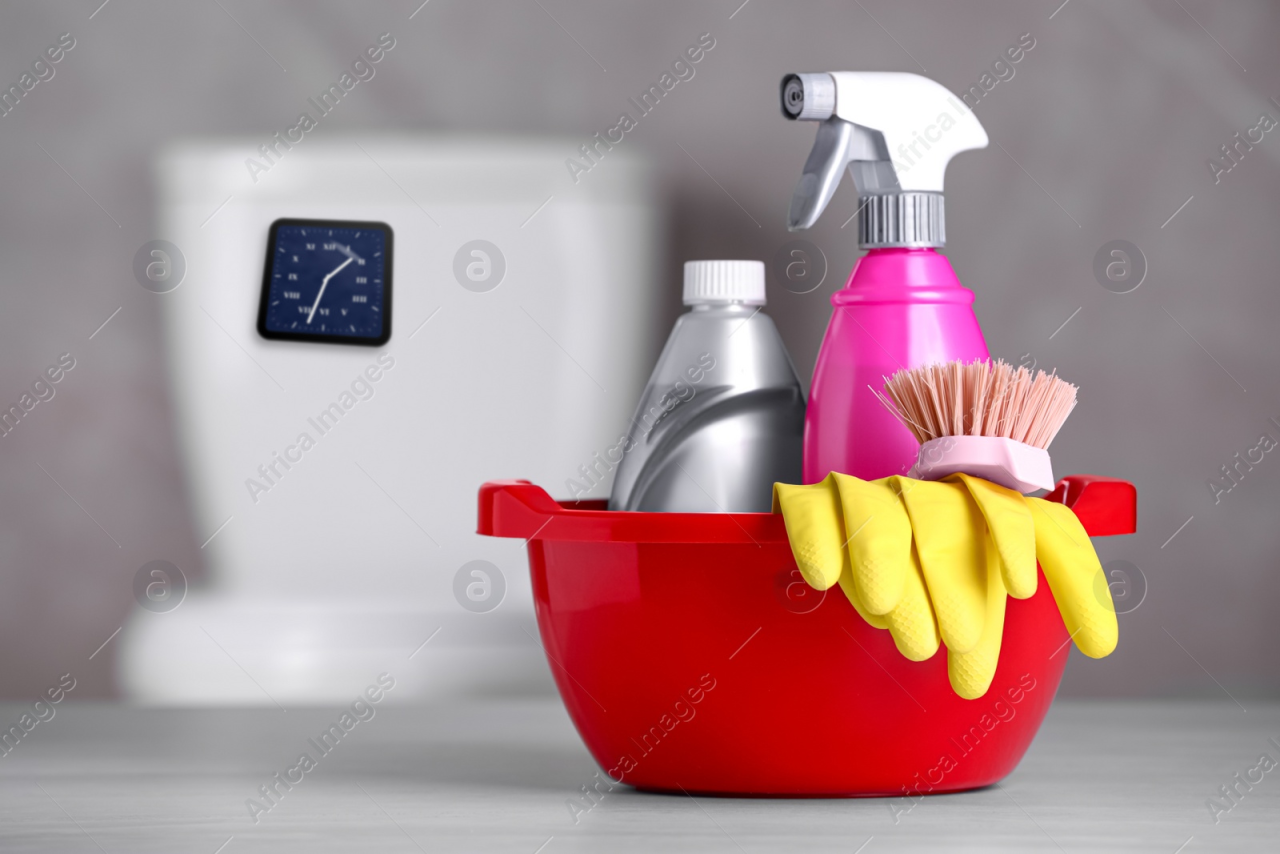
{"hour": 1, "minute": 33}
